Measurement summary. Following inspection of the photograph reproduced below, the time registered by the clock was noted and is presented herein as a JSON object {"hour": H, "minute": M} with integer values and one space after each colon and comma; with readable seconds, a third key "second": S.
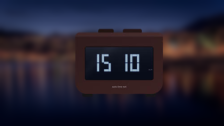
{"hour": 15, "minute": 10}
